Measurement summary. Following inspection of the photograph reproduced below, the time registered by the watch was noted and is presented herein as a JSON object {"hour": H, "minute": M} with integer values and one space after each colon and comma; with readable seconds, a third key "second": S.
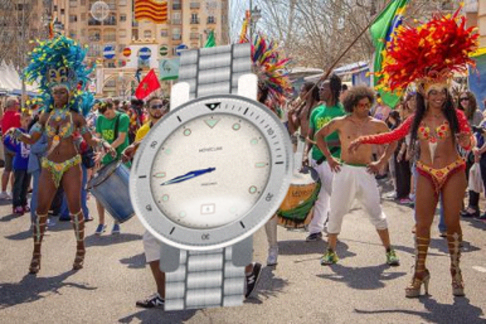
{"hour": 8, "minute": 43}
